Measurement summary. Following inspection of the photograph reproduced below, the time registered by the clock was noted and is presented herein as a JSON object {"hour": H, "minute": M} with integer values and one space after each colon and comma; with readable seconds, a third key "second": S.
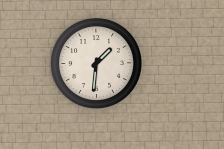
{"hour": 1, "minute": 31}
